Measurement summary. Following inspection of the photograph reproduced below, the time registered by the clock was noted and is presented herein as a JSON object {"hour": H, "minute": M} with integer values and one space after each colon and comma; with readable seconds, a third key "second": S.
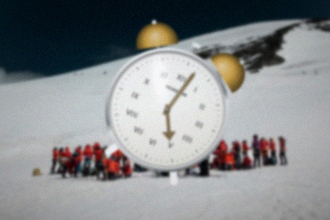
{"hour": 5, "minute": 2}
